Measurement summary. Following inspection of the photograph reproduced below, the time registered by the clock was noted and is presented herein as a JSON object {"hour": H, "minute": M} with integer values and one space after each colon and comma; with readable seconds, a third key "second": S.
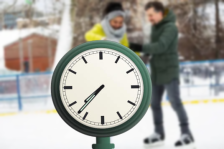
{"hour": 7, "minute": 37}
